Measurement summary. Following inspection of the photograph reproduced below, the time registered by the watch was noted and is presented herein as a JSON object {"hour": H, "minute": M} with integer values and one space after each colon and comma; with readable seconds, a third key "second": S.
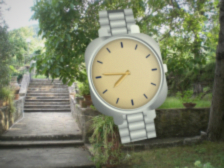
{"hour": 7, "minute": 46}
